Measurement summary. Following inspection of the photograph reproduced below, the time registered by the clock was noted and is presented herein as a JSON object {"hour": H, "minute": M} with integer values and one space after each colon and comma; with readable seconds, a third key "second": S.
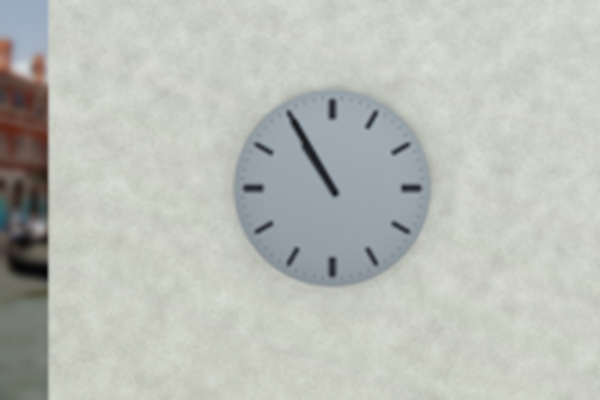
{"hour": 10, "minute": 55}
